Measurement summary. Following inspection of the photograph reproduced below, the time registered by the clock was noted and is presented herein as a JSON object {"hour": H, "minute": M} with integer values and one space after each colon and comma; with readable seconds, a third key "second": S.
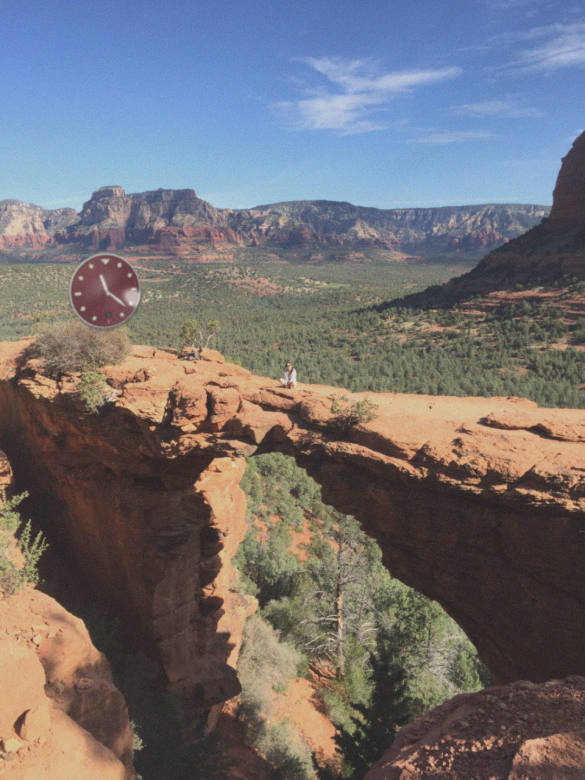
{"hour": 11, "minute": 22}
